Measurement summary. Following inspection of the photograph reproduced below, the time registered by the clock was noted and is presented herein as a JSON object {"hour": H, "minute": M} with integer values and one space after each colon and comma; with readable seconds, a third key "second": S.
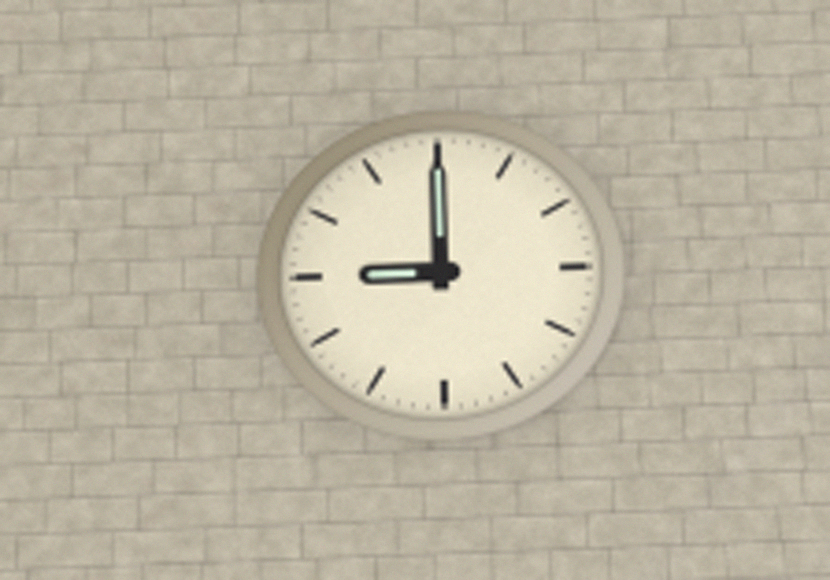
{"hour": 9, "minute": 0}
